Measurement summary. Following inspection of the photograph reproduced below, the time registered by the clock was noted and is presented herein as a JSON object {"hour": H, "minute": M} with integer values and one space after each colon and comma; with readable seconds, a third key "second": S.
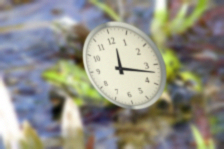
{"hour": 12, "minute": 17}
